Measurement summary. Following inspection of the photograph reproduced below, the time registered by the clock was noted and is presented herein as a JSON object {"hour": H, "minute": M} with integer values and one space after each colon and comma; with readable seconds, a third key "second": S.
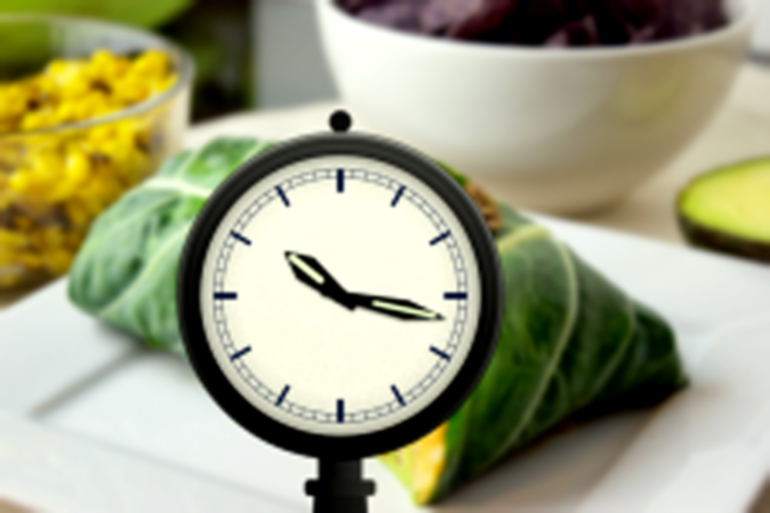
{"hour": 10, "minute": 17}
